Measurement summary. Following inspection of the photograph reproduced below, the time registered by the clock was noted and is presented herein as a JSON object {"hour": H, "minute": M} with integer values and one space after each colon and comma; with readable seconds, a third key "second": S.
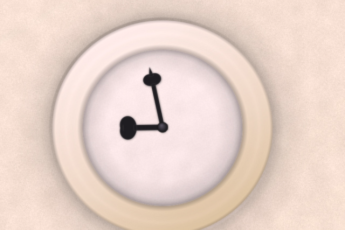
{"hour": 8, "minute": 58}
